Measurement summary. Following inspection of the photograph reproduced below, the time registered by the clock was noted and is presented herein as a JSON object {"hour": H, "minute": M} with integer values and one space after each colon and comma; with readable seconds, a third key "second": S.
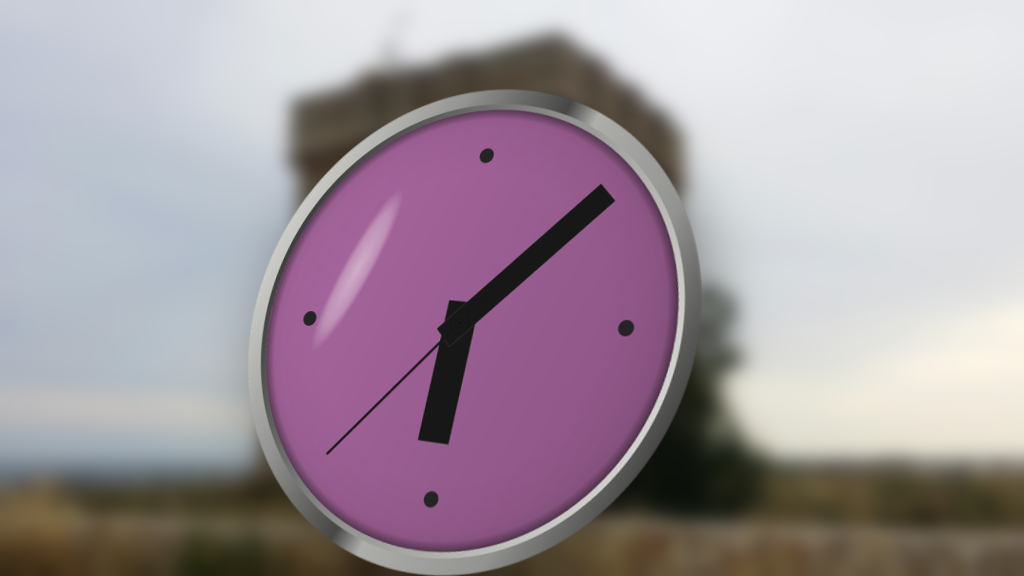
{"hour": 6, "minute": 7, "second": 37}
